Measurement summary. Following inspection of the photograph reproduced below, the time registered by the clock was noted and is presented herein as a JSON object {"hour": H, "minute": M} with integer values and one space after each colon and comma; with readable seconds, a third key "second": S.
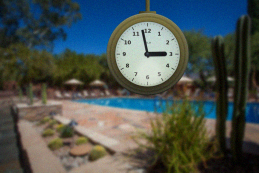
{"hour": 2, "minute": 58}
